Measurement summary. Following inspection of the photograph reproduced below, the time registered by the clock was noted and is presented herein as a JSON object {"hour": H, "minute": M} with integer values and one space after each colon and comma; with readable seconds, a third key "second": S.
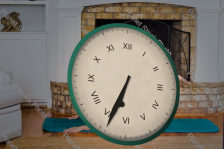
{"hour": 6, "minute": 34}
